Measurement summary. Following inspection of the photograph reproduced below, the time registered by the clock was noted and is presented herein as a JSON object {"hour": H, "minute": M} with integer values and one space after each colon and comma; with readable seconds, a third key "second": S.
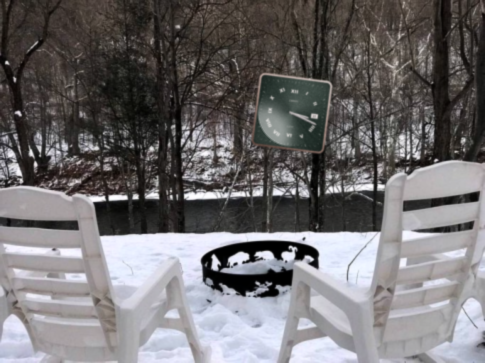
{"hour": 3, "minute": 18}
